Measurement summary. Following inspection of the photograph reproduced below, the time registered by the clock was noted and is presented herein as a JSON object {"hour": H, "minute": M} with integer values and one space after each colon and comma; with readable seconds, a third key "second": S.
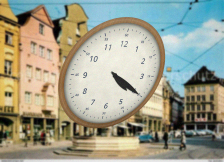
{"hour": 4, "minute": 20}
